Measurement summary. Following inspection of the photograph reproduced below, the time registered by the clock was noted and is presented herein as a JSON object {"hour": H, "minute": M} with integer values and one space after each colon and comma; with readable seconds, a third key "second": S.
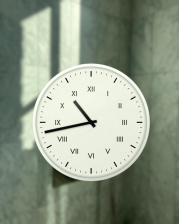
{"hour": 10, "minute": 43}
